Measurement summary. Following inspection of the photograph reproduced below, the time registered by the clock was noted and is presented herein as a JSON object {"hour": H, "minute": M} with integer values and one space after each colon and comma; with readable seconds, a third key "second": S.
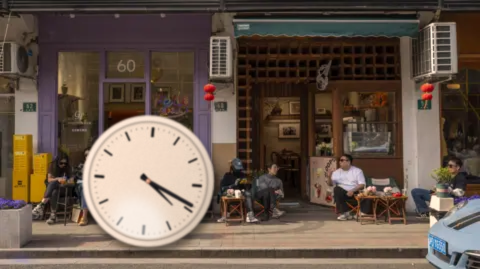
{"hour": 4, "minute": 19}
